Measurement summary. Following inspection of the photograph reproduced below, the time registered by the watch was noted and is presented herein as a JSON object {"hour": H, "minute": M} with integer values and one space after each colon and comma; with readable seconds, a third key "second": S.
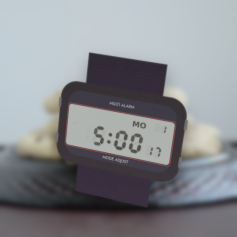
{"hour": 5, "minute": 0, "second": 17}
